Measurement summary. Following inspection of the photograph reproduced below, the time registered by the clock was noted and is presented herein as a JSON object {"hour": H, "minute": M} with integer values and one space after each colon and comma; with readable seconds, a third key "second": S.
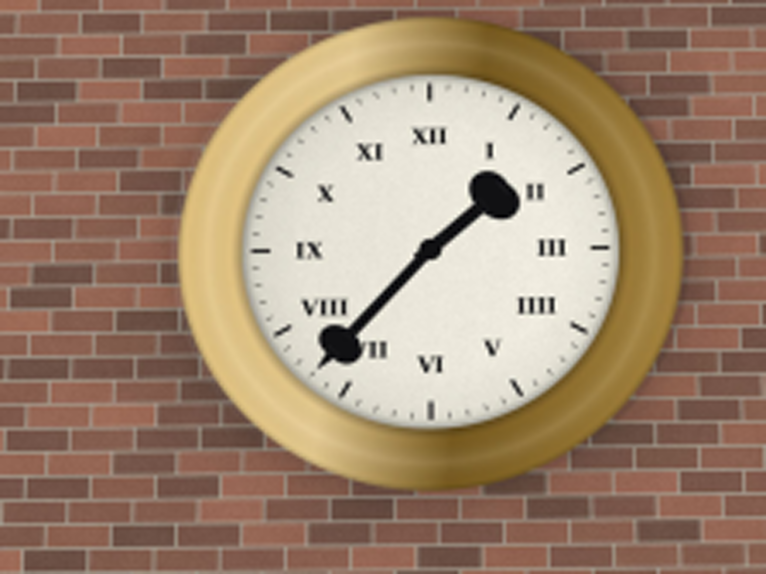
{"hour": 1, "minute": 37}
